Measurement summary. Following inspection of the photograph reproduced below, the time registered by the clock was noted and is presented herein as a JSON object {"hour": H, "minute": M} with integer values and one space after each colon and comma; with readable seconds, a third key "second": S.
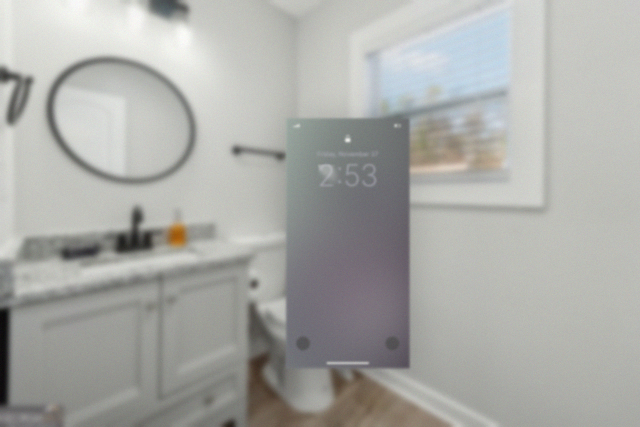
{"hour": 2, "minute": 53}
